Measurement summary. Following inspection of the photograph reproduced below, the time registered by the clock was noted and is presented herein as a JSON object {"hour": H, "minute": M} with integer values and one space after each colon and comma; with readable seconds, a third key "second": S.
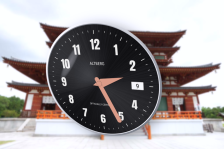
{"hour": 2, "minute": 26}
